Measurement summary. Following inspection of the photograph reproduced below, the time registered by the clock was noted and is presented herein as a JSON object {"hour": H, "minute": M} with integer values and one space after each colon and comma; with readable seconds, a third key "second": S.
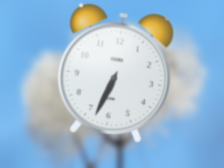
{"hour": 6, "minute": 33}
